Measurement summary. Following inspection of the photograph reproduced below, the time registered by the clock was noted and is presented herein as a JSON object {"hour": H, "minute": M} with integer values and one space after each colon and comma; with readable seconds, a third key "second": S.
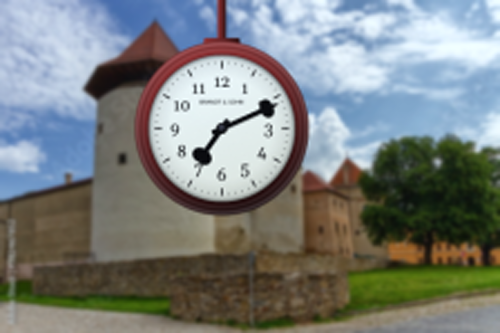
{"hour": 7, "minute": 11}
